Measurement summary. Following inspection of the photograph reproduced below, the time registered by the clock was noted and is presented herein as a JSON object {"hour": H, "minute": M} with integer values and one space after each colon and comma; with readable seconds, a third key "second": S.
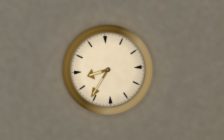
{"hour": 8, "minute": 36}
